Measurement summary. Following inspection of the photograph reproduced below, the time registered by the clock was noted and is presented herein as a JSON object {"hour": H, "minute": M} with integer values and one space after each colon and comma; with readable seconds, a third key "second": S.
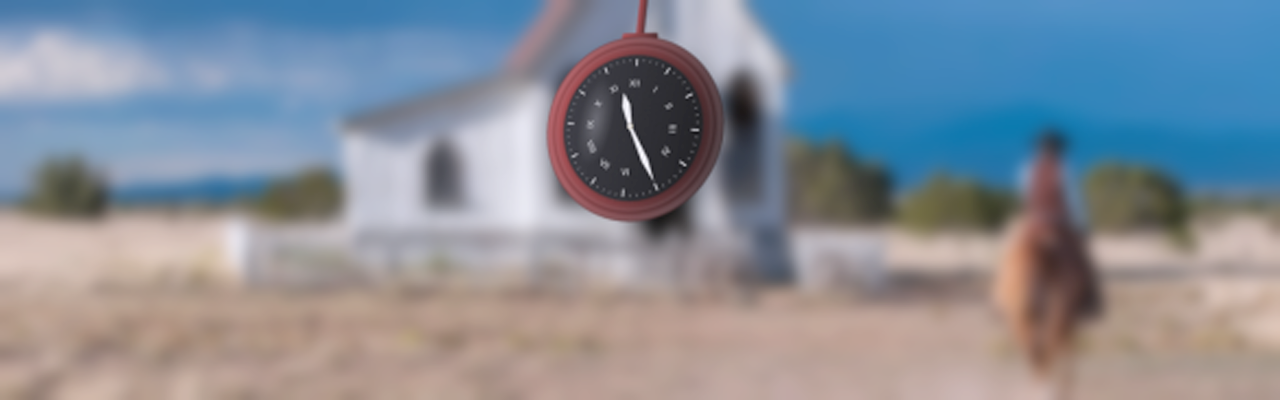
{"hour": 11, "minute": 25}
